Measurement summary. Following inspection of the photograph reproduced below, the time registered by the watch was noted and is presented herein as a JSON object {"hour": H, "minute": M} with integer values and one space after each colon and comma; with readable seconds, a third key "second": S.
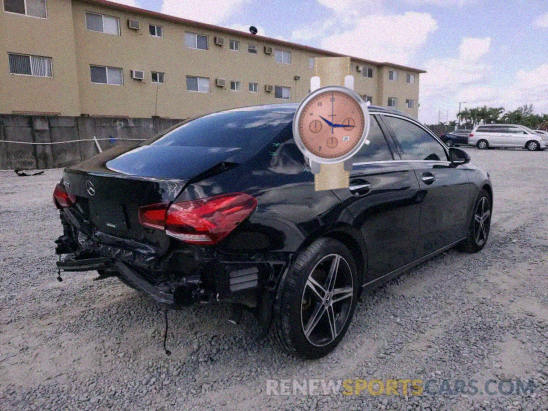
{"hour": 10, "minute": 16}
